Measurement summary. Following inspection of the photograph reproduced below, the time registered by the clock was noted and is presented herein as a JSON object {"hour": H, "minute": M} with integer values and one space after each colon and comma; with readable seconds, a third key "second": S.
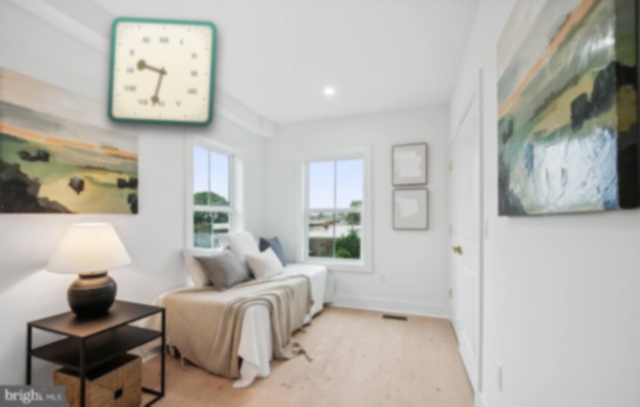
{"hour": 9, "minute": 32}
